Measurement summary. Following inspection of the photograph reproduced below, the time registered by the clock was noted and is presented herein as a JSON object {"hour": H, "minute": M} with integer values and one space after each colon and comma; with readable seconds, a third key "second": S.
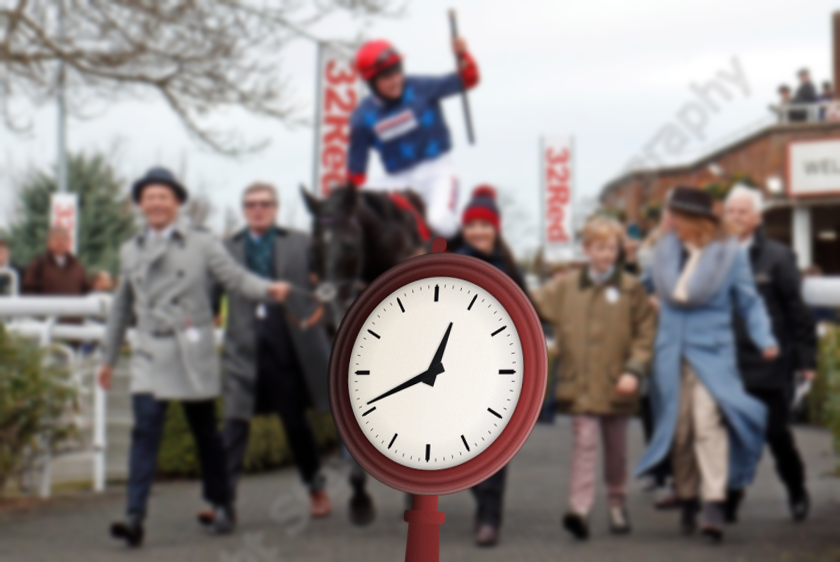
{"hour": 12, "minute": 41}
